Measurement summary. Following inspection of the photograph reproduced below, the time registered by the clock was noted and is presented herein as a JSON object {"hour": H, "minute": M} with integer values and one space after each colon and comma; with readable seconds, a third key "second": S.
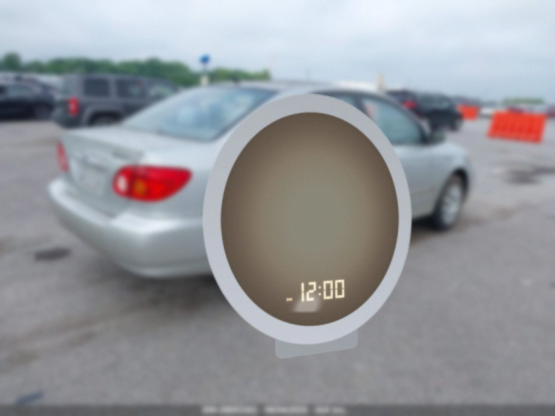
{"hour": 12, "minute": 0}
